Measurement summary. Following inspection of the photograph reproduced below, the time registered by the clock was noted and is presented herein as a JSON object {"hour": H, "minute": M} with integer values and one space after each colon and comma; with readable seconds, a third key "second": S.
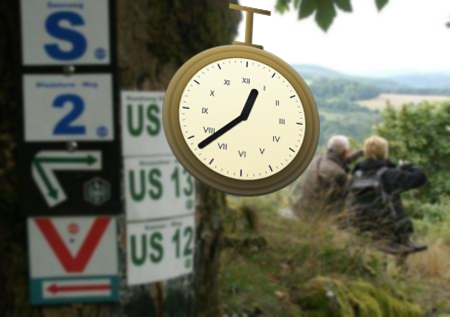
{"hour": 12, "minute": 38}
